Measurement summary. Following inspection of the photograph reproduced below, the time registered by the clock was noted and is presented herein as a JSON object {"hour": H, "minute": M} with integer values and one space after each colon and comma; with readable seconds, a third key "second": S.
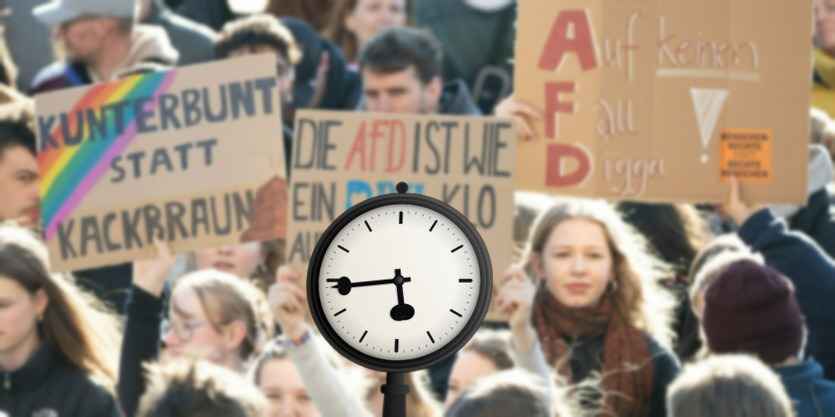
{"hour": 5, "minute": 44}
